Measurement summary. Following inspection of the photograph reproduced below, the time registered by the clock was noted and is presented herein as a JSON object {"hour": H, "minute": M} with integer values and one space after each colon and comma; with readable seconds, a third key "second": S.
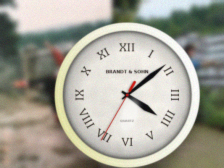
{"hour": 4, "minute": 8, "second": 35}
